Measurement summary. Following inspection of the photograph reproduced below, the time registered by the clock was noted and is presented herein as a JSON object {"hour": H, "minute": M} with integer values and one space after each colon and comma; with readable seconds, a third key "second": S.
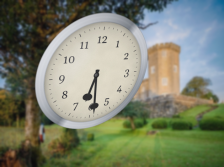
{"hour": 6, "minute": 29}
